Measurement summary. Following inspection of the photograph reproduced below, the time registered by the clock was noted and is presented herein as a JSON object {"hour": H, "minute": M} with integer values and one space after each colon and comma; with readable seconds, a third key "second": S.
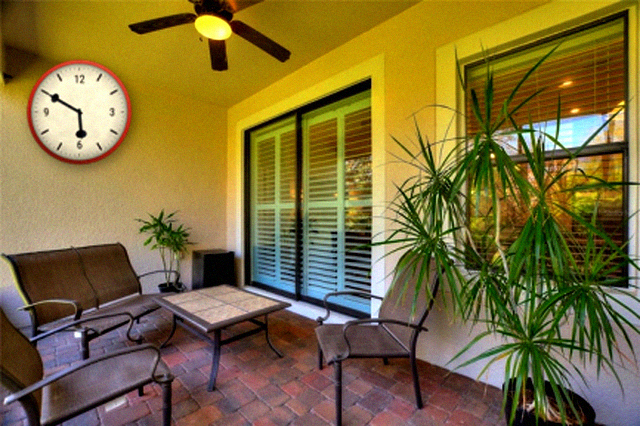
{"hour": 5, "minute": 50}
